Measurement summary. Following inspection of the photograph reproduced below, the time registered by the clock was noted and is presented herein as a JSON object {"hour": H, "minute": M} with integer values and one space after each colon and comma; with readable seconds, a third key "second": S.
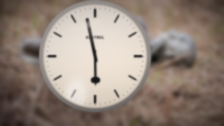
{"hour": 5, "minute": 58}
